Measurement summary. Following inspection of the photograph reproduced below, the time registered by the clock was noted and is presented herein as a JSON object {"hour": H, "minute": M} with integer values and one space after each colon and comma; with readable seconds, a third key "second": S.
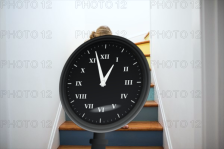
{"hour": 12, "minute": 57}
